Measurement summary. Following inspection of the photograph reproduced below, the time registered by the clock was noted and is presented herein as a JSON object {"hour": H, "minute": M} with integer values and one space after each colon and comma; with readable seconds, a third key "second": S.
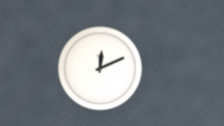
{"hour": 12, "minute": 11}
